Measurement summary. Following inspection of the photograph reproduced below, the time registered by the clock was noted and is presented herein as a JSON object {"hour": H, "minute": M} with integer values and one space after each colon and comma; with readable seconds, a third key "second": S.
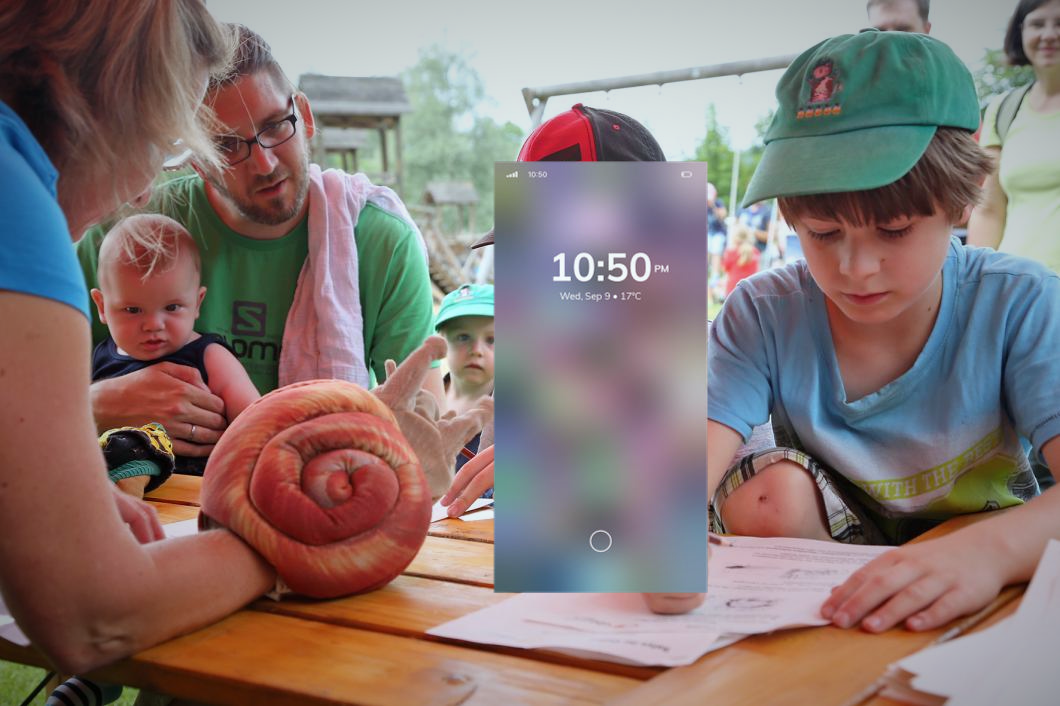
{"hour": 10, "minute": 50}
